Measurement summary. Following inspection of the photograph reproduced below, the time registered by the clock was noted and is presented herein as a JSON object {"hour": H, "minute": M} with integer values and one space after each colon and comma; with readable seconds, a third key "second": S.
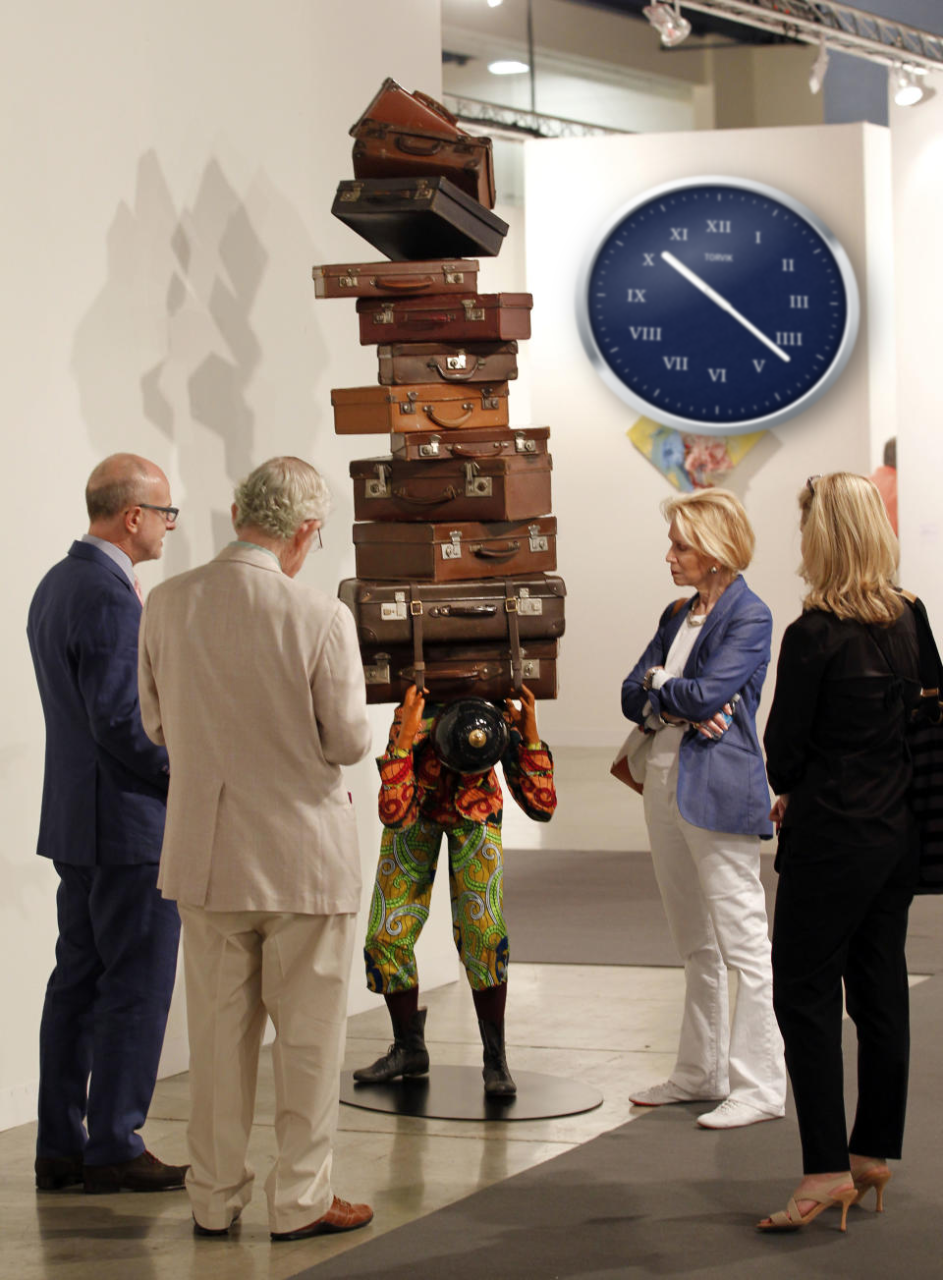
{"hour": 10, "minute": 22}
